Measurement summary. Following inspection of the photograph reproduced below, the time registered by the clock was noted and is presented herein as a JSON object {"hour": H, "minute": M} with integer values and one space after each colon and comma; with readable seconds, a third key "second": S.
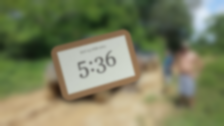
{"hour": 5, "minute": 36}
